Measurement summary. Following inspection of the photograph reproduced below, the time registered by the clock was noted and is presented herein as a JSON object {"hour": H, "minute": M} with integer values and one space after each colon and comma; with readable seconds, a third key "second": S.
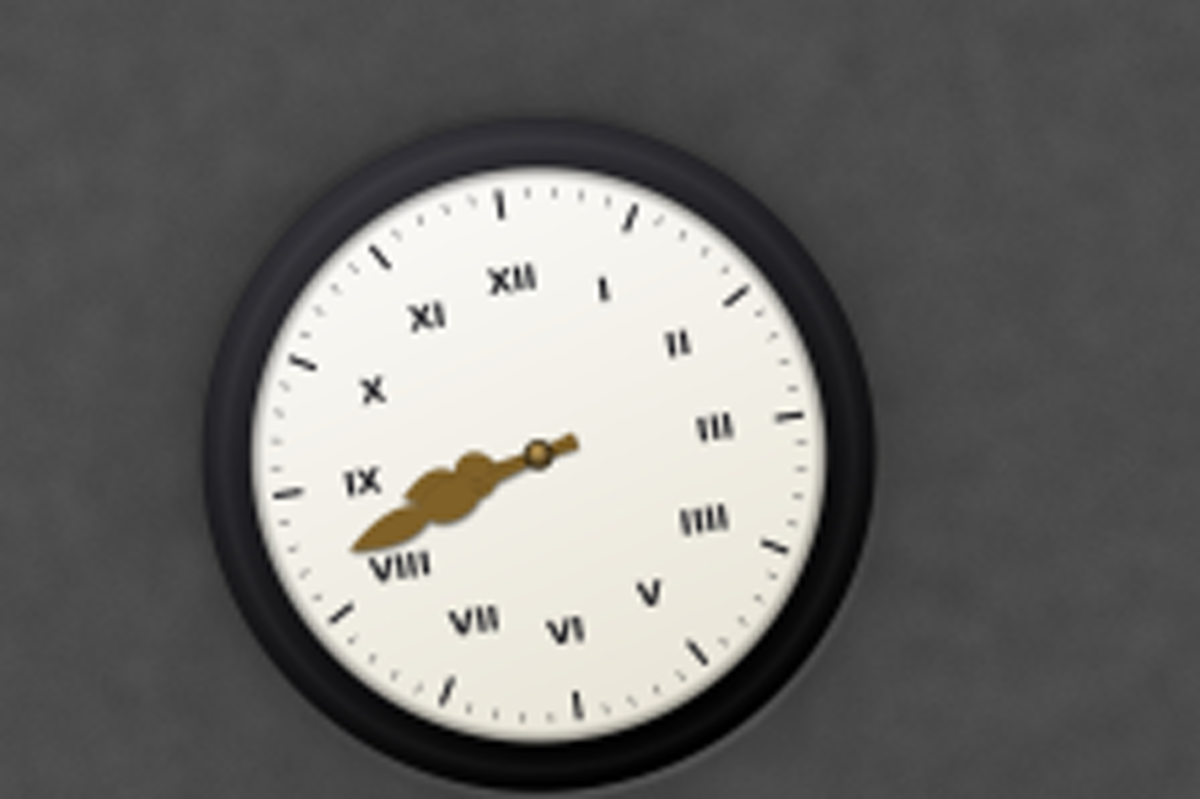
{"hour": 8, "minute": 42}
